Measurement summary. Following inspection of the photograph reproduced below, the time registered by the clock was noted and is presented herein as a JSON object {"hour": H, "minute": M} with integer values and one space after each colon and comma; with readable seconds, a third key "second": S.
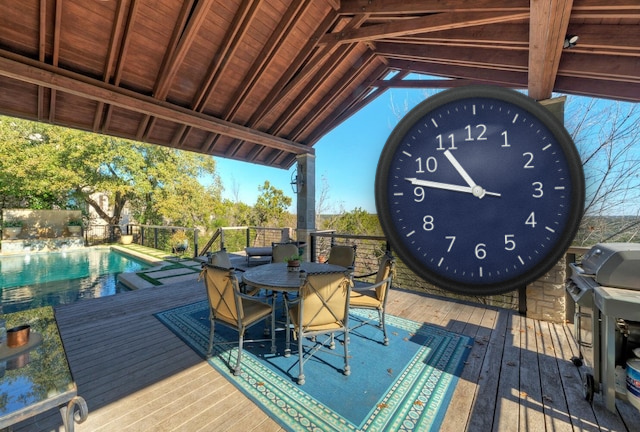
{"hour": 10, "minute": 46, "second": 47}
